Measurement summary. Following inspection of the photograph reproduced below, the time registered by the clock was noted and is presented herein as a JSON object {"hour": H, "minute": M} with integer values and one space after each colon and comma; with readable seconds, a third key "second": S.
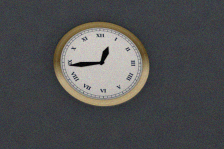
{"hour": 12, "minute": 44}
